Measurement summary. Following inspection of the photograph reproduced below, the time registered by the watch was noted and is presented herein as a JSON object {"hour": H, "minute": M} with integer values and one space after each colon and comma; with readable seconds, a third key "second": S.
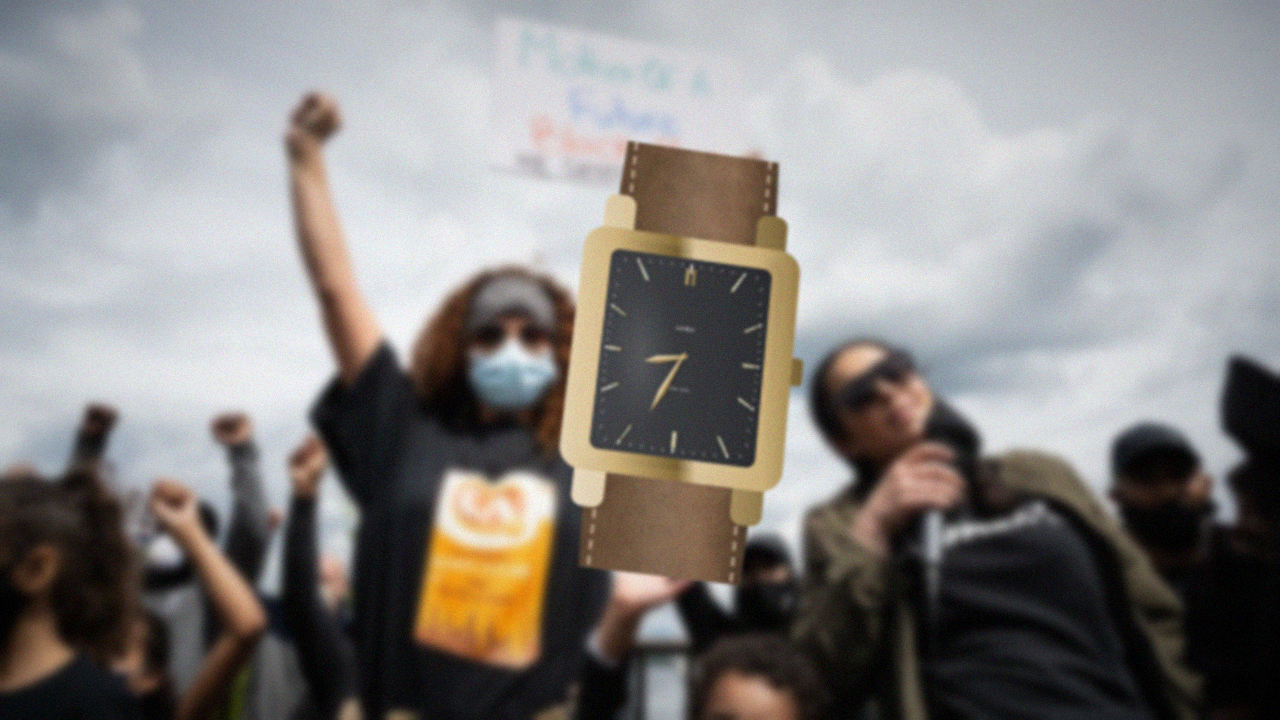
{"hour": 8, "minute": 34}
